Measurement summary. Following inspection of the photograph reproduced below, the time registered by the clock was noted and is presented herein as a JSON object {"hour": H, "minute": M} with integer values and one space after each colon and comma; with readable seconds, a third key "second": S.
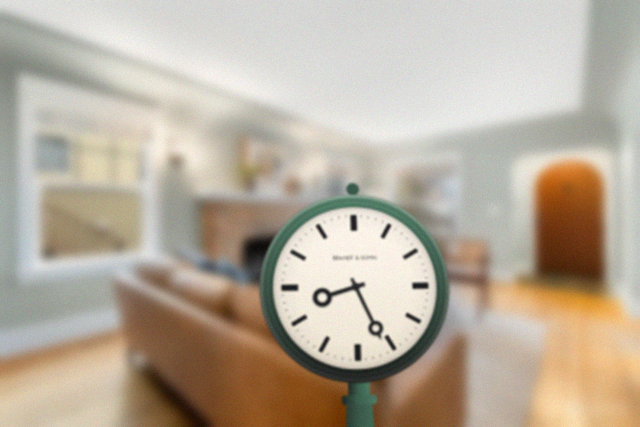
{"hour": 8, "minute": 26}
